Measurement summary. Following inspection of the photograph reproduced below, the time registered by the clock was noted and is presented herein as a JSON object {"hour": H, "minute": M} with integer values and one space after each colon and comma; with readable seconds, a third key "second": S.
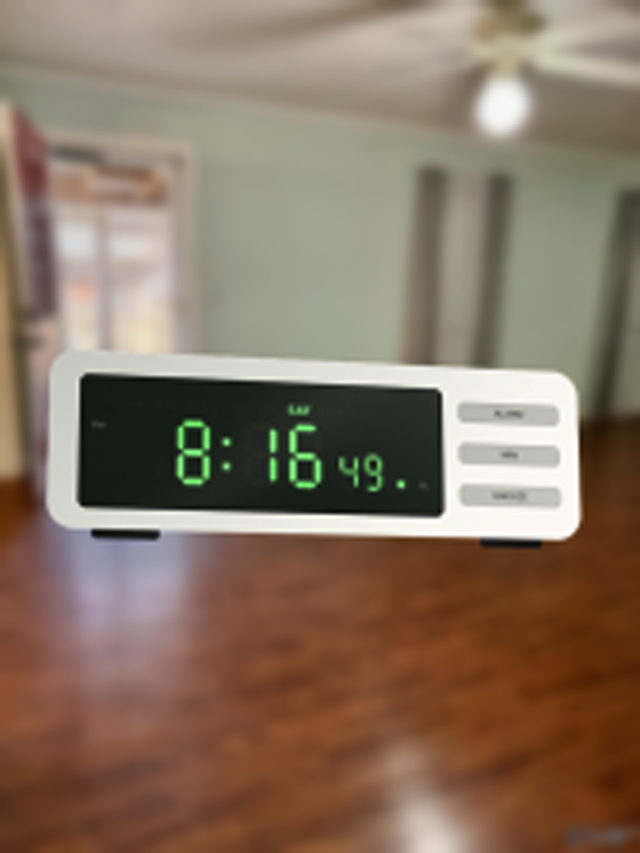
{"hour": 8, "minute": 16, "second": 49}
